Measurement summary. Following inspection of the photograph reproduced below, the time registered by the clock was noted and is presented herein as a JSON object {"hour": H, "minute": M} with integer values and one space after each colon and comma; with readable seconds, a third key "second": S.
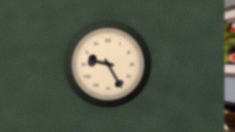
{"hour": 9, "minute": 25}
